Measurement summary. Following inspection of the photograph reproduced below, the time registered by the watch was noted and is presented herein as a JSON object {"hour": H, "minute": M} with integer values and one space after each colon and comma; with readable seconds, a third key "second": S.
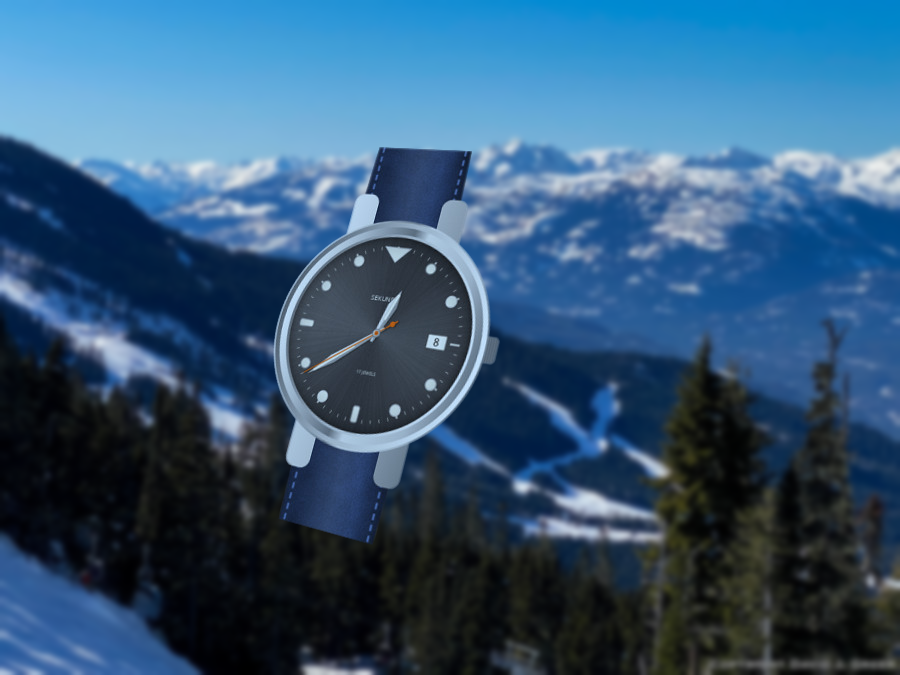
{"hour": 12, "minute": 38, "second": 39}
